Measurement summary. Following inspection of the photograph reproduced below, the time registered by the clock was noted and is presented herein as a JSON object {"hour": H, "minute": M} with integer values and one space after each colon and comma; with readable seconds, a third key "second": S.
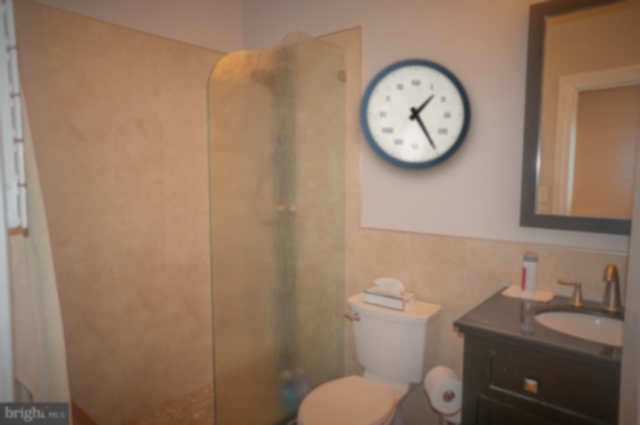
{"hour": 1, "minute": 25}
